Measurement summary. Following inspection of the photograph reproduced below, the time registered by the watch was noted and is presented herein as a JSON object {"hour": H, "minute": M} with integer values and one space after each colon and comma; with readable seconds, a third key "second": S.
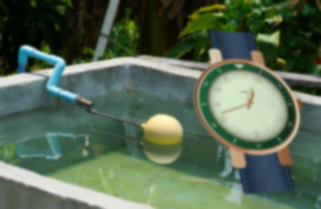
{"hour": 12, "minute": 42}
